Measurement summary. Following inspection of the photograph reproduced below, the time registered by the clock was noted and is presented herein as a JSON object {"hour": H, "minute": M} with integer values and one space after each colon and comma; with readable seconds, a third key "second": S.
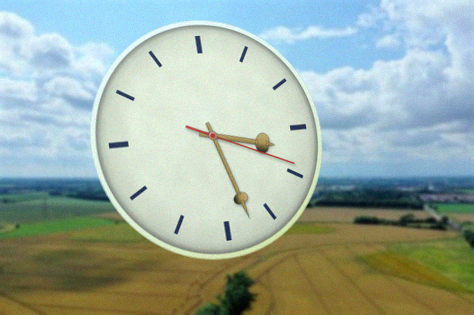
{"hour": 3, "minute": 27, "second": 19}
